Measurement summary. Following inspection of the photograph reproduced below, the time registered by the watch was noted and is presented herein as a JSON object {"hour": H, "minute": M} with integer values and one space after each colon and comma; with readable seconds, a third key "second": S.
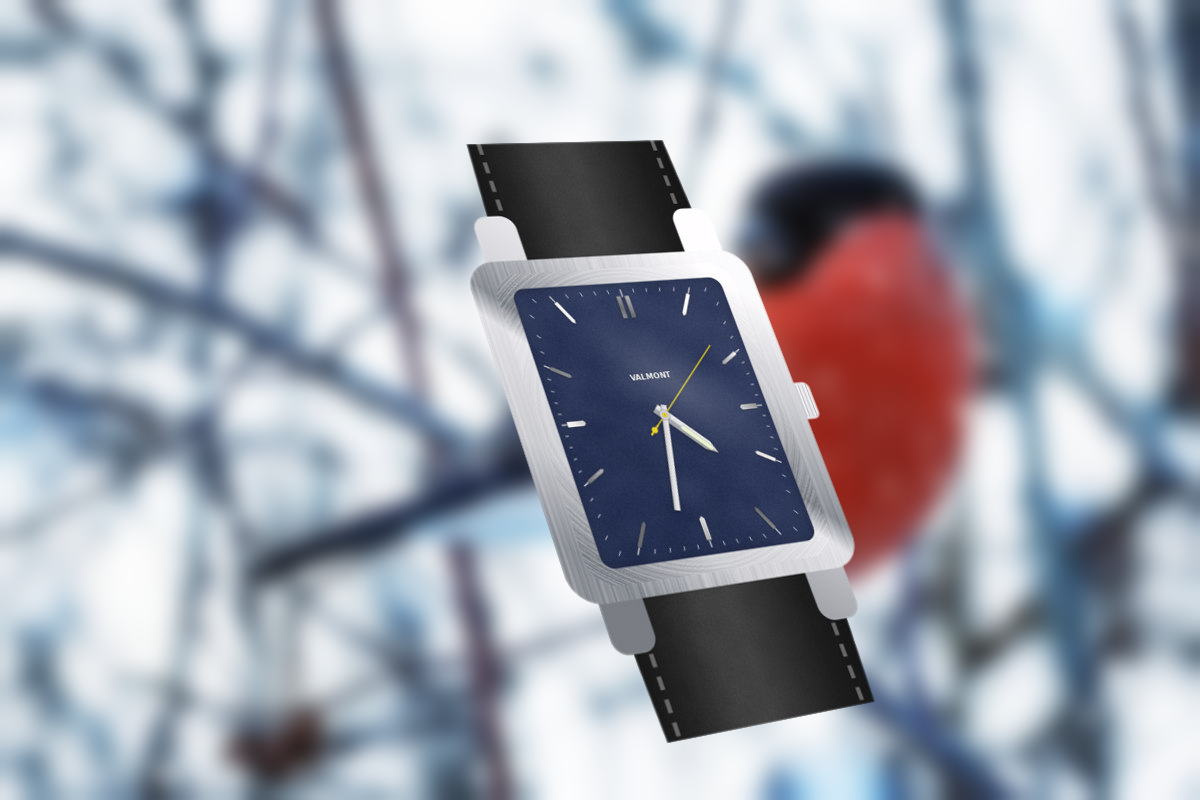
{"hour": 4, "minute": 32, "second": 8}
